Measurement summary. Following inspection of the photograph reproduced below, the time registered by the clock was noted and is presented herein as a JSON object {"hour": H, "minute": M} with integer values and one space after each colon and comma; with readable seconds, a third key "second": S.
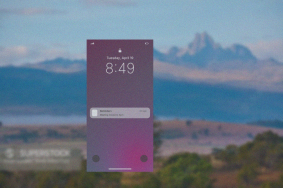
{"hour": 8, "minute": 49}
